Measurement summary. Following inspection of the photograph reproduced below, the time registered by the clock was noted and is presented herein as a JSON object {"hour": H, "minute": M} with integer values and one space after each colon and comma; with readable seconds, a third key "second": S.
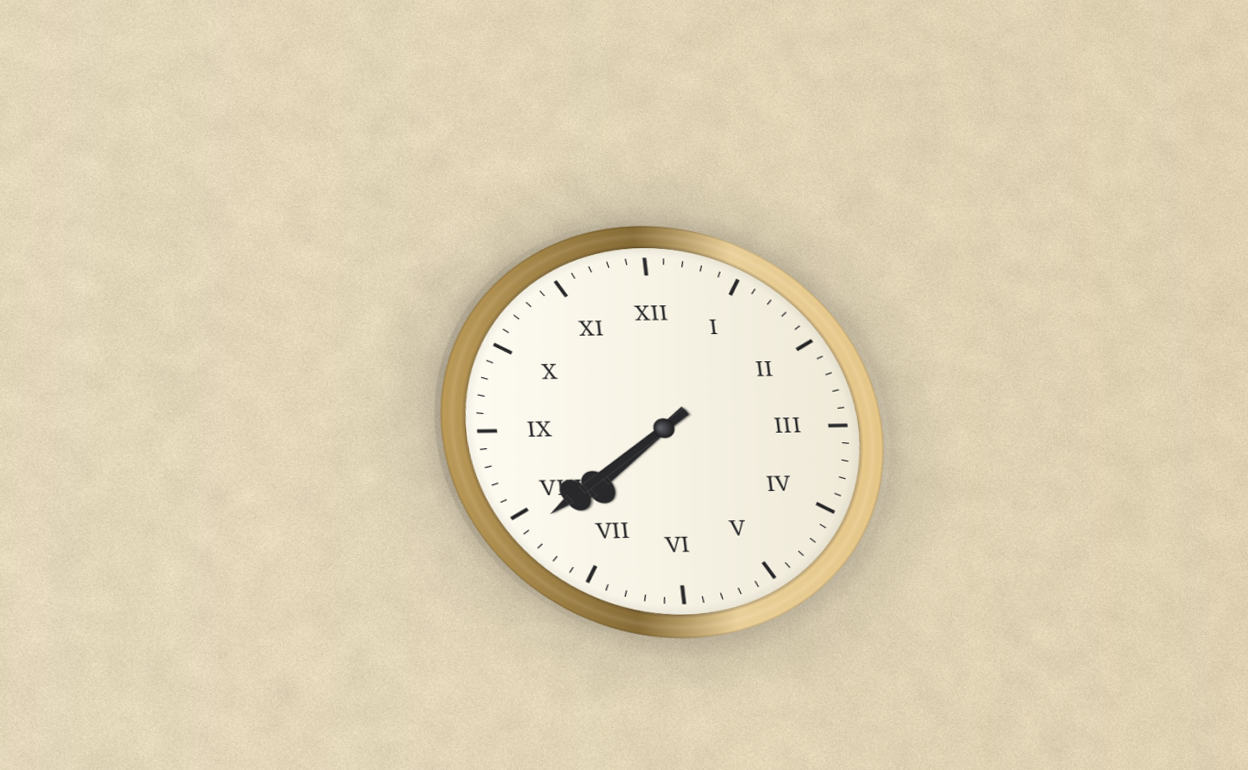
{"hour": 7, "minute": 39}
